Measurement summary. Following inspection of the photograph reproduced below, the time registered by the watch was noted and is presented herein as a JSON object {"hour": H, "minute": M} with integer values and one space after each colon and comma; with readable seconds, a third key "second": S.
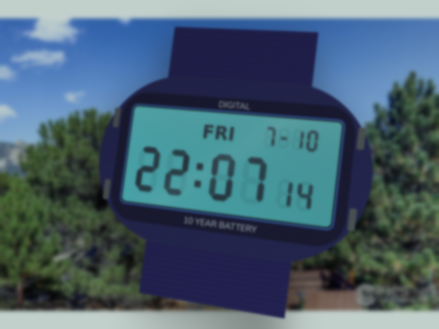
{"hour": 22, "minute": 7, "second": 14}
